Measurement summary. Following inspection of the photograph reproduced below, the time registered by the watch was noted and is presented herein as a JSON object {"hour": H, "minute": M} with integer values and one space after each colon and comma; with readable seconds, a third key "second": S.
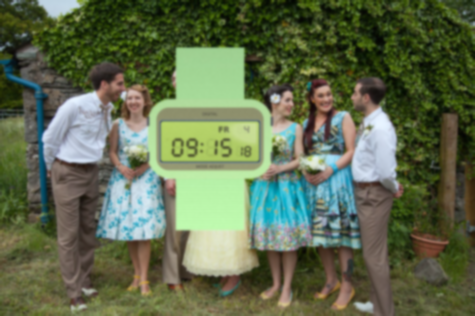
{"hour": 9, "minute": 15}
